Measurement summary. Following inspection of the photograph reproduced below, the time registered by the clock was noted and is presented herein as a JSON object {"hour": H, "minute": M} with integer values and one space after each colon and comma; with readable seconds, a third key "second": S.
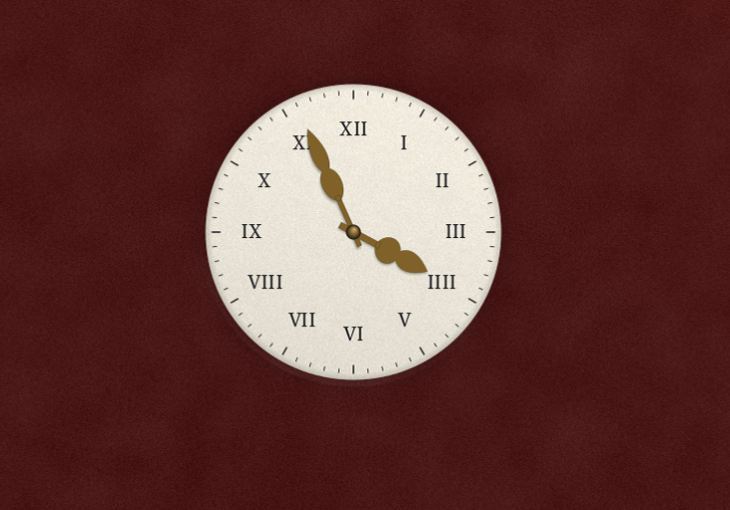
{"hour": 3, "minute": 56}
